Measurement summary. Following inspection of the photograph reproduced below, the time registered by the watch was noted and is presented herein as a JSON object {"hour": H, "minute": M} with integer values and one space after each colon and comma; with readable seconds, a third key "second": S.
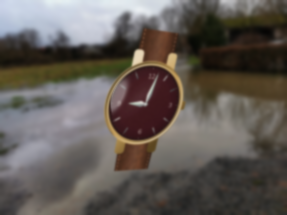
{"hour": 9, "minute": 2}
